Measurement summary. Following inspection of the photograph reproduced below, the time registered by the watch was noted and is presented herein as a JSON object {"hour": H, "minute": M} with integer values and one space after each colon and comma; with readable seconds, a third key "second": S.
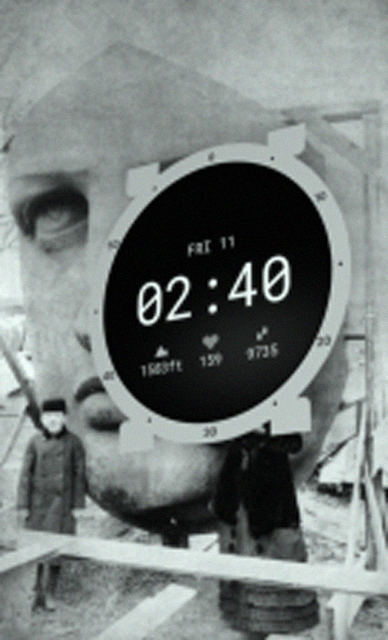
{"hour": 2, "minute": 40}
